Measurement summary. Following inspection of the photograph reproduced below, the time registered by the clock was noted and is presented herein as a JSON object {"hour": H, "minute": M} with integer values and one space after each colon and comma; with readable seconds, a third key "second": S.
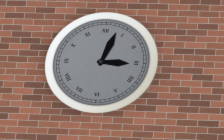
{"hour": 3, "minute": 3}
